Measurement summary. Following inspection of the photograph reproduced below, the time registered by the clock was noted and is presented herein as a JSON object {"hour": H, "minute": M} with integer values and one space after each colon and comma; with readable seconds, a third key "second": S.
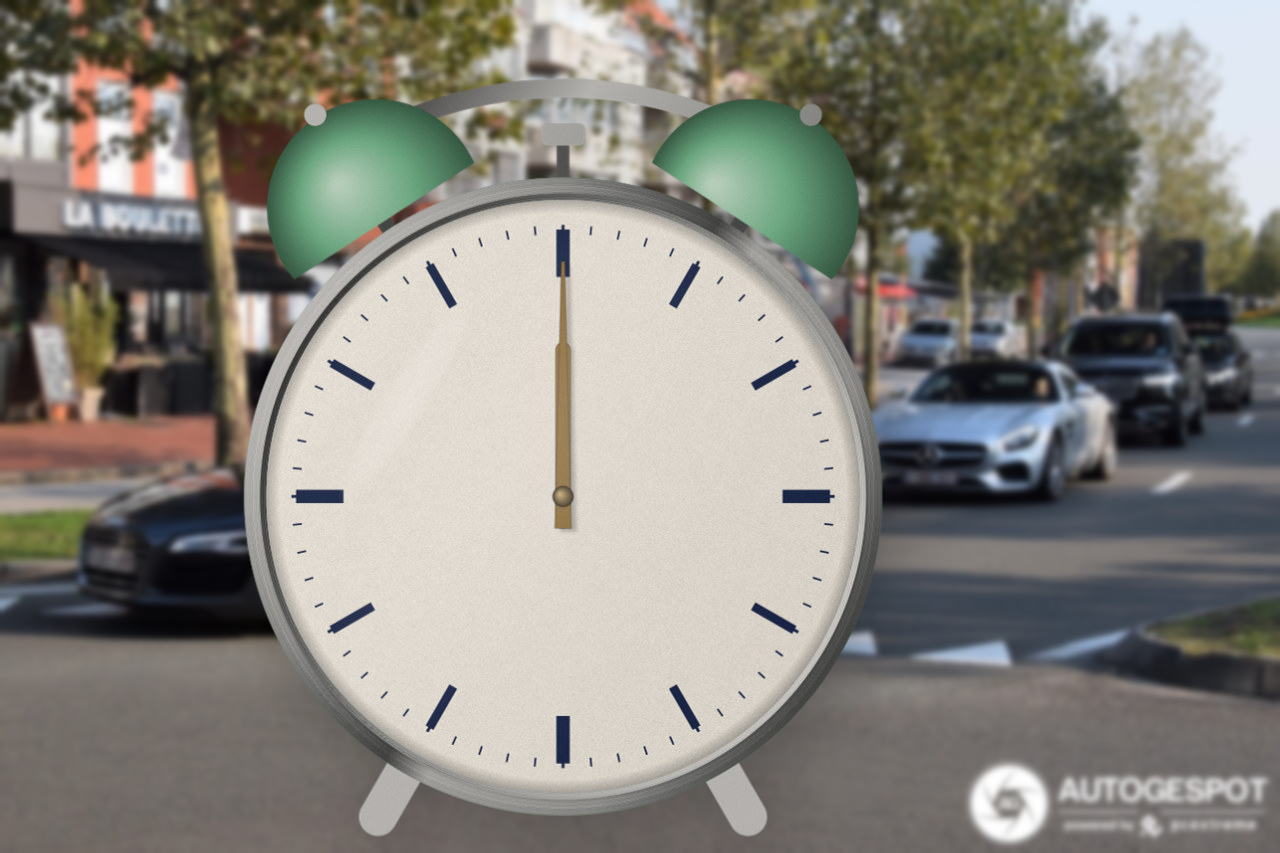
{"hour": 12, "minute": 0}
